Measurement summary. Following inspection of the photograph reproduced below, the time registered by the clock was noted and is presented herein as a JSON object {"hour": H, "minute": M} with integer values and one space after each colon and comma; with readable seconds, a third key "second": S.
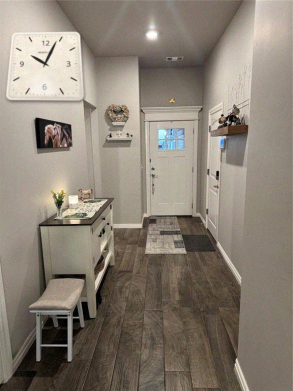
{"hour": 10, "minute": 4}
